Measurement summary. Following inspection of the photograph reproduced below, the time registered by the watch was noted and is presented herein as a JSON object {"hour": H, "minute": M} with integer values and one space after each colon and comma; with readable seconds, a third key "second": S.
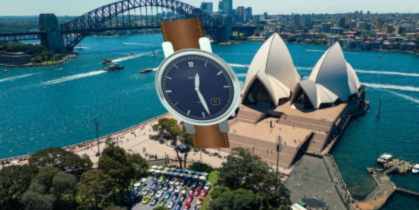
{"hour": 12, "minute": 28}
